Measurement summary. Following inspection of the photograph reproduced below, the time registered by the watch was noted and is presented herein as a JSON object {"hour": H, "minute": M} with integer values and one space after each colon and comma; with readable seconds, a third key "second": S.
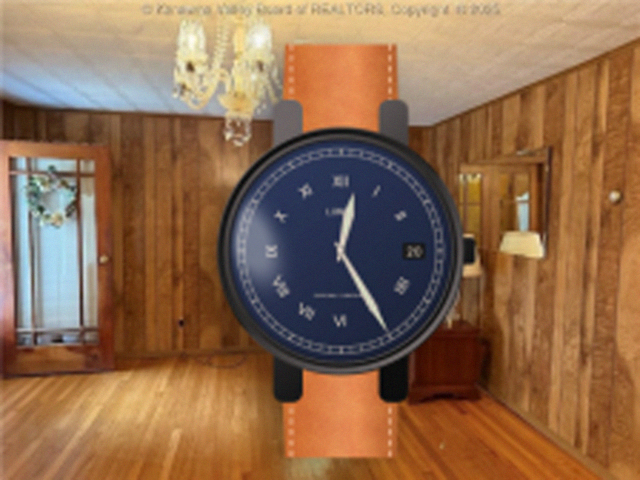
{"hour": 12, "minute": 25}
